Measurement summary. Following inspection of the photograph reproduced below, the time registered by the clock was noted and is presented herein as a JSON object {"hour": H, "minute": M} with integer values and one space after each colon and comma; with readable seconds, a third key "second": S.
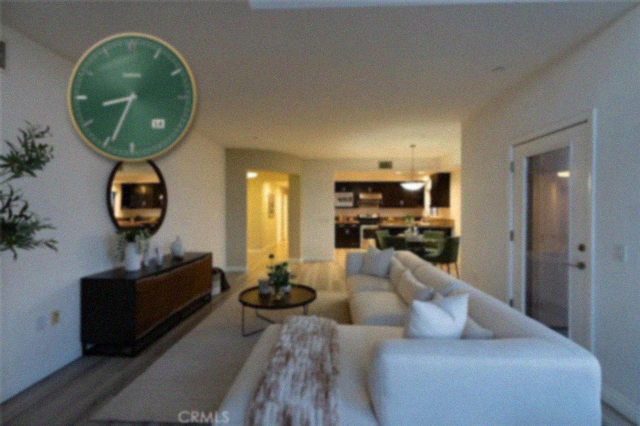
{"hour": 8, "minute": 34}
